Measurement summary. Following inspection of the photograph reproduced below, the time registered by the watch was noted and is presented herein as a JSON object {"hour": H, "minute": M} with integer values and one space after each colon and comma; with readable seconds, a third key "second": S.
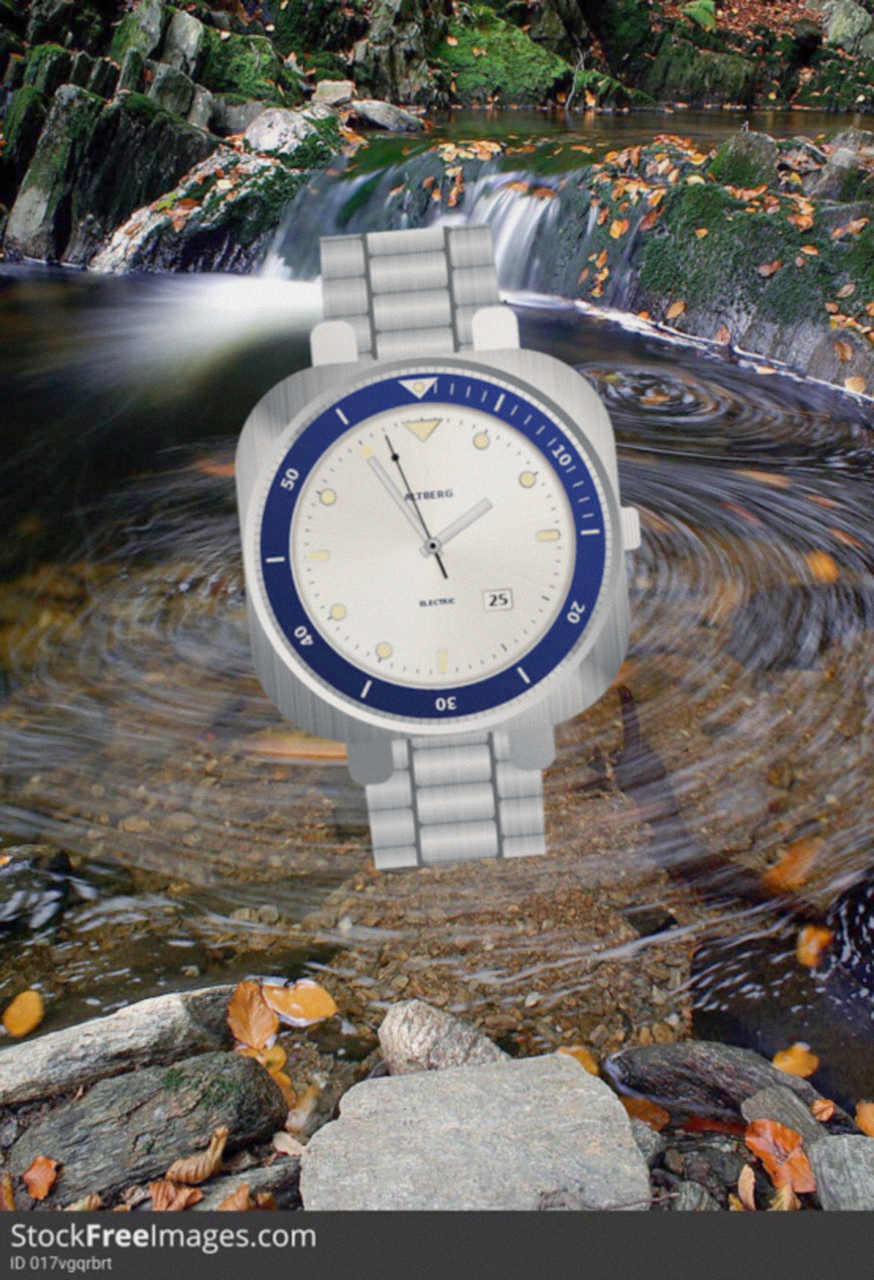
{"hour": 1, "minute": 54, "second": 57}
